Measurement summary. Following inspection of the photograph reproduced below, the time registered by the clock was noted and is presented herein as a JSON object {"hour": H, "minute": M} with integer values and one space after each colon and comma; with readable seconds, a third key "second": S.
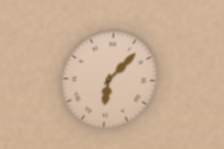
{"hour": 6, "minute": 7}
